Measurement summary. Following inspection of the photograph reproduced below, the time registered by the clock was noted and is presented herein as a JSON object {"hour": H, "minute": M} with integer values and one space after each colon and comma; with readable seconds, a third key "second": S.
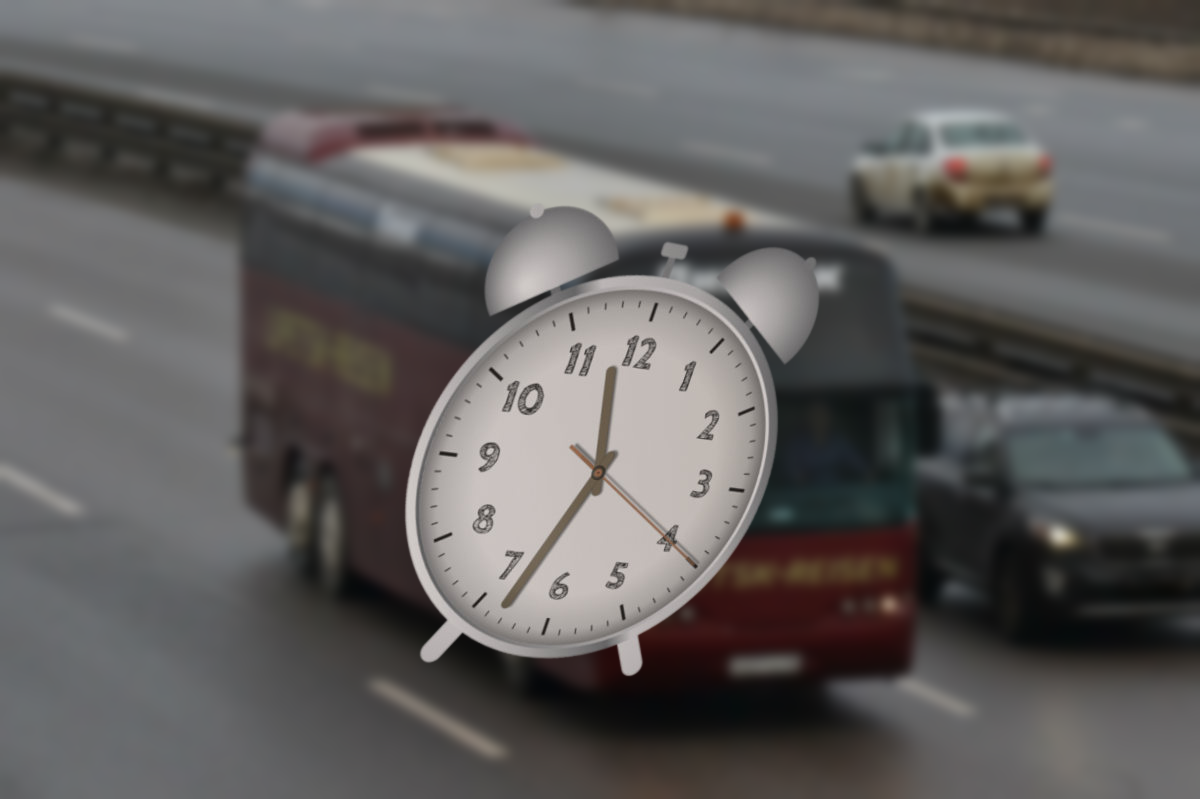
{"hour": 11, "minute": 33, "second": 20}
